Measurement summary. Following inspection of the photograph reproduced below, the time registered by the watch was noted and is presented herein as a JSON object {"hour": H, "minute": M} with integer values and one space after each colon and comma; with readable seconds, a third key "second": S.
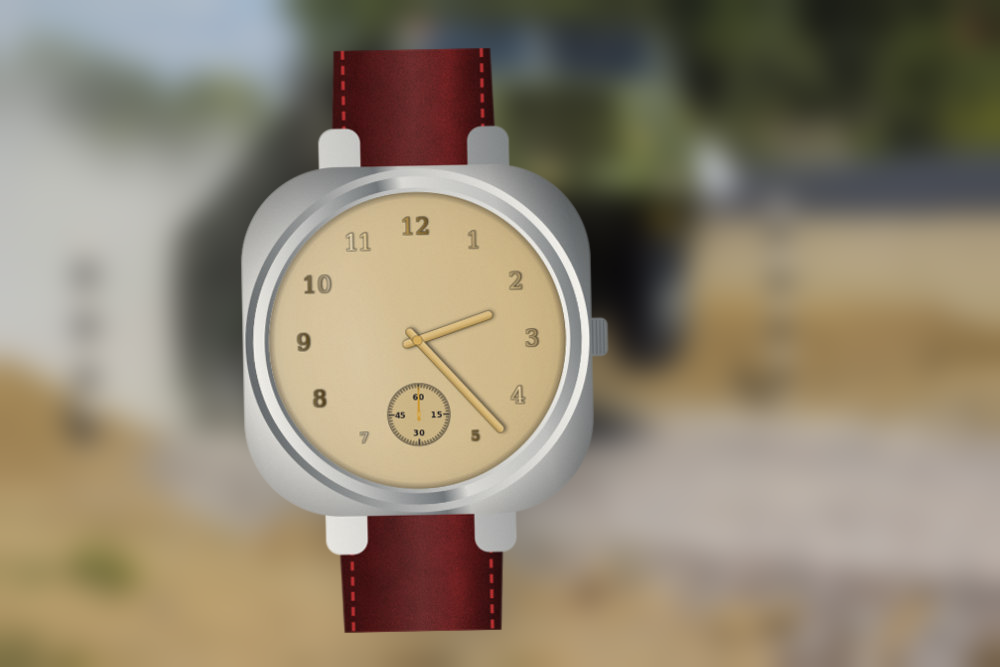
{"hour": 2, "minute": 23}
